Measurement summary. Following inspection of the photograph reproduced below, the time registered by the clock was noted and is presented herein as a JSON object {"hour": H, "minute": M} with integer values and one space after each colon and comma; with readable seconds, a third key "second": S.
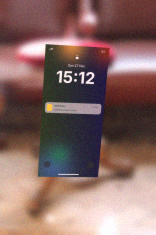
{"hour": 15, "minute": 12}
